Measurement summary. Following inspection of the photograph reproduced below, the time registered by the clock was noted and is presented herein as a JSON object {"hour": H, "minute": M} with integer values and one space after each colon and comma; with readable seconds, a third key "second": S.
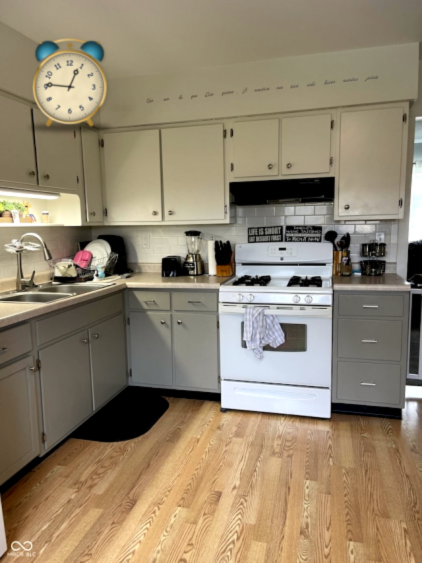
{"hour": 12, "minute": 46}
